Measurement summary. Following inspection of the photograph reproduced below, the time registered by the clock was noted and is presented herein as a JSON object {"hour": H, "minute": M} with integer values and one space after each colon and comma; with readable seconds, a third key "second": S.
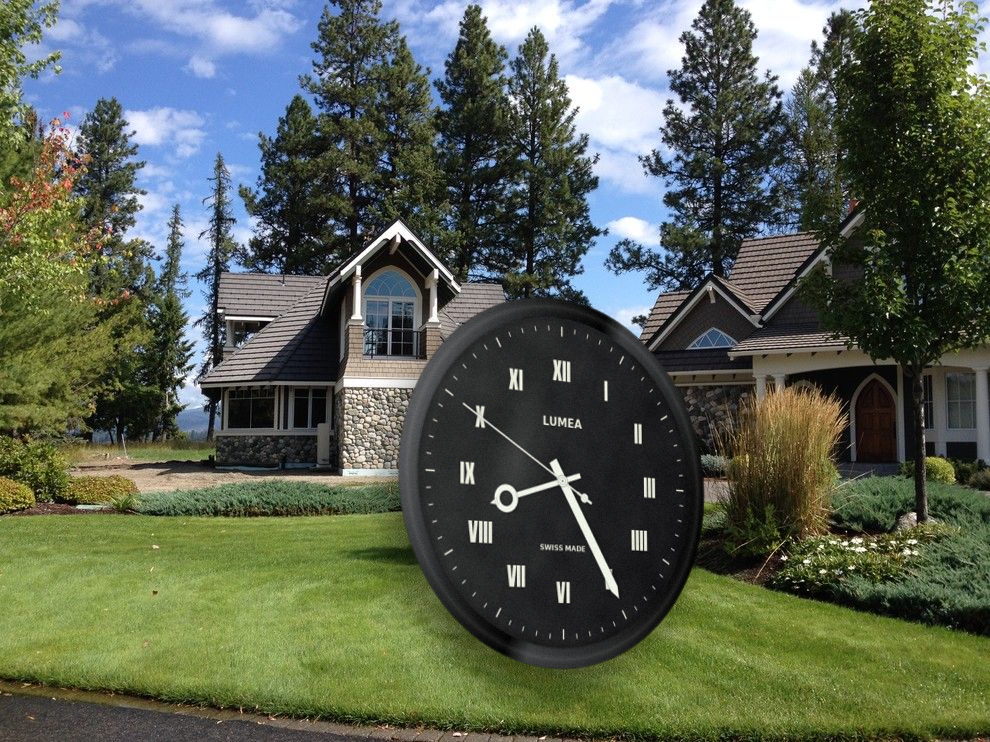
{"hour": 8, "minute": 24, "second": 50}
